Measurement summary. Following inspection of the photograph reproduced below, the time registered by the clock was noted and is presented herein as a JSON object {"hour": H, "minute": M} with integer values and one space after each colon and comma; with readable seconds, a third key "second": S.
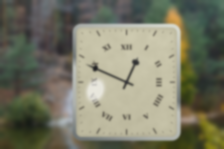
{"hour": 12, "minute": 49}
